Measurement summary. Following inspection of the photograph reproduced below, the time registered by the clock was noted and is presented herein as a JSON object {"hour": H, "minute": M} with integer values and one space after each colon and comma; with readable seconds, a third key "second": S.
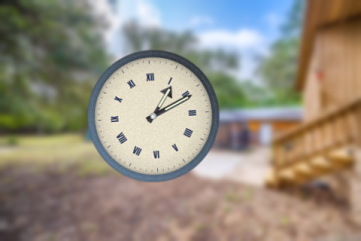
{"hour": 1, "minute": 11}
